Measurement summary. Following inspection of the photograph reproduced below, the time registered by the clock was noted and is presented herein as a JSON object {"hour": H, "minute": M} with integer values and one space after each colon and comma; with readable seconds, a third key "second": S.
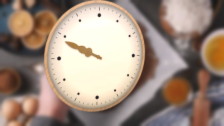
{"hour": 9, "minute": 49}
